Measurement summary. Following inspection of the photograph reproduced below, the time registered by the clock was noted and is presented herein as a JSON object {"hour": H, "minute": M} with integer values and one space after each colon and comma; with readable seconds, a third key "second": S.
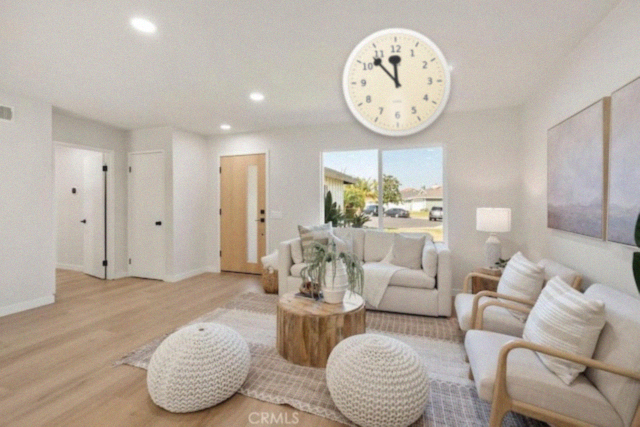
{"hour": 11, "minute": 53}
